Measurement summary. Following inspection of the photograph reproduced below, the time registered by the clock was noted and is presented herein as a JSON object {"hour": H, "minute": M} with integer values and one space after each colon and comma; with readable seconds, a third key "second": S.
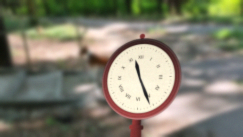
{"hour": 11, "minute": 26}
